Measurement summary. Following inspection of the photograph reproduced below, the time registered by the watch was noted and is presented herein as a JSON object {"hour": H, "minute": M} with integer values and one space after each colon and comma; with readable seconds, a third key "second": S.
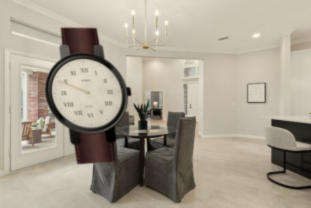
{"hour": 9, "minute": 49}
